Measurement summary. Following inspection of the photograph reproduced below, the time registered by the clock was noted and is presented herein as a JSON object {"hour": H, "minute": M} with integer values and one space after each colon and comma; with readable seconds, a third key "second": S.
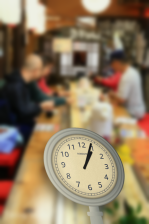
{"hour": 1, "minute": 4}
